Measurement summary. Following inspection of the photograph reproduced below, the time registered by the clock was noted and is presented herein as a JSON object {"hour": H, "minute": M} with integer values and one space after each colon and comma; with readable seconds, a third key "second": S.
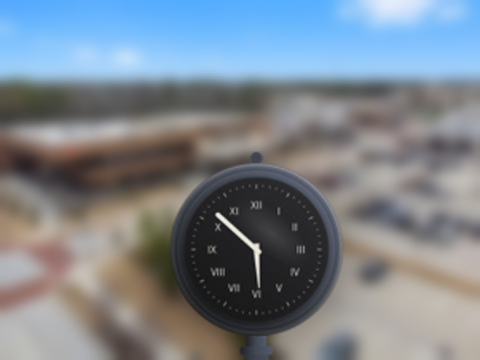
{"hour": 5, "minute": 52}
